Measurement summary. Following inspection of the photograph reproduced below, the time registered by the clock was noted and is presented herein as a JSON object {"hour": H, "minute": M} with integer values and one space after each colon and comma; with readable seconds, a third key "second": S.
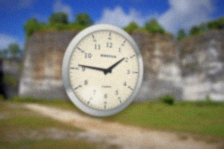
{"hour": 1, "minute": 46}
